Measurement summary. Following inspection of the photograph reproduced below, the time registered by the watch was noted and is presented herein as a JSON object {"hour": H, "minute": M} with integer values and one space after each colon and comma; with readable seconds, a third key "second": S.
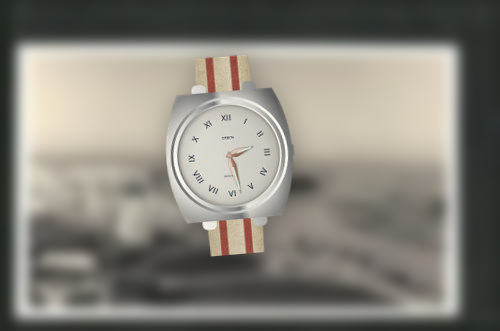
{"hour": 2, "minute": 28}
